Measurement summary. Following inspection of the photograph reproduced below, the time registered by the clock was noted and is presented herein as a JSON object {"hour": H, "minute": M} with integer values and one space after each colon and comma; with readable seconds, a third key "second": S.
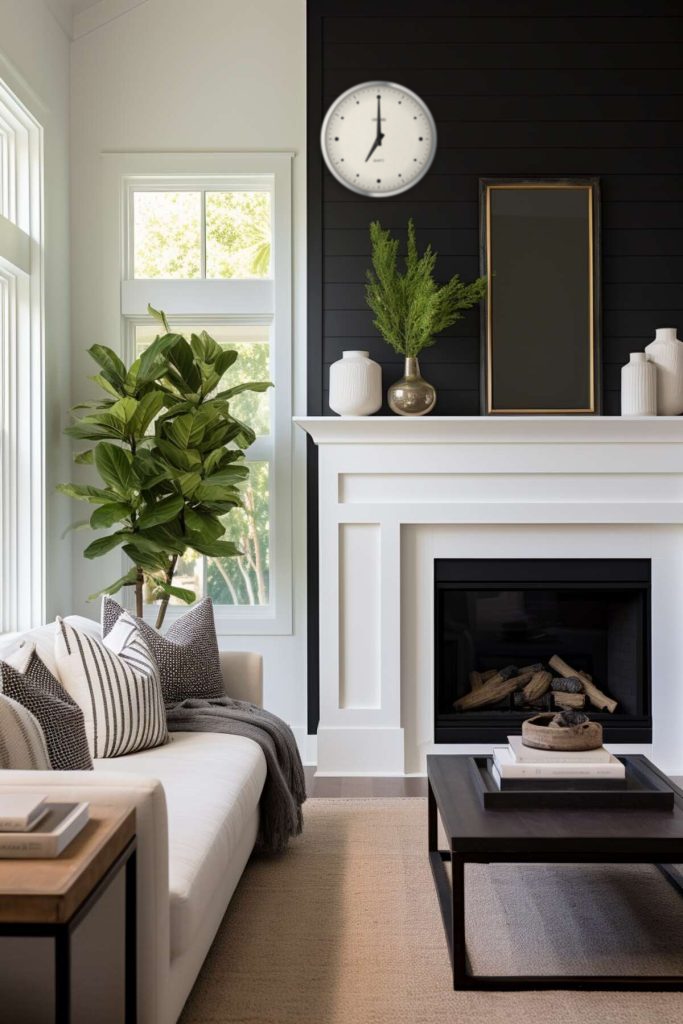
{"hour": 7, "minute": 0}
